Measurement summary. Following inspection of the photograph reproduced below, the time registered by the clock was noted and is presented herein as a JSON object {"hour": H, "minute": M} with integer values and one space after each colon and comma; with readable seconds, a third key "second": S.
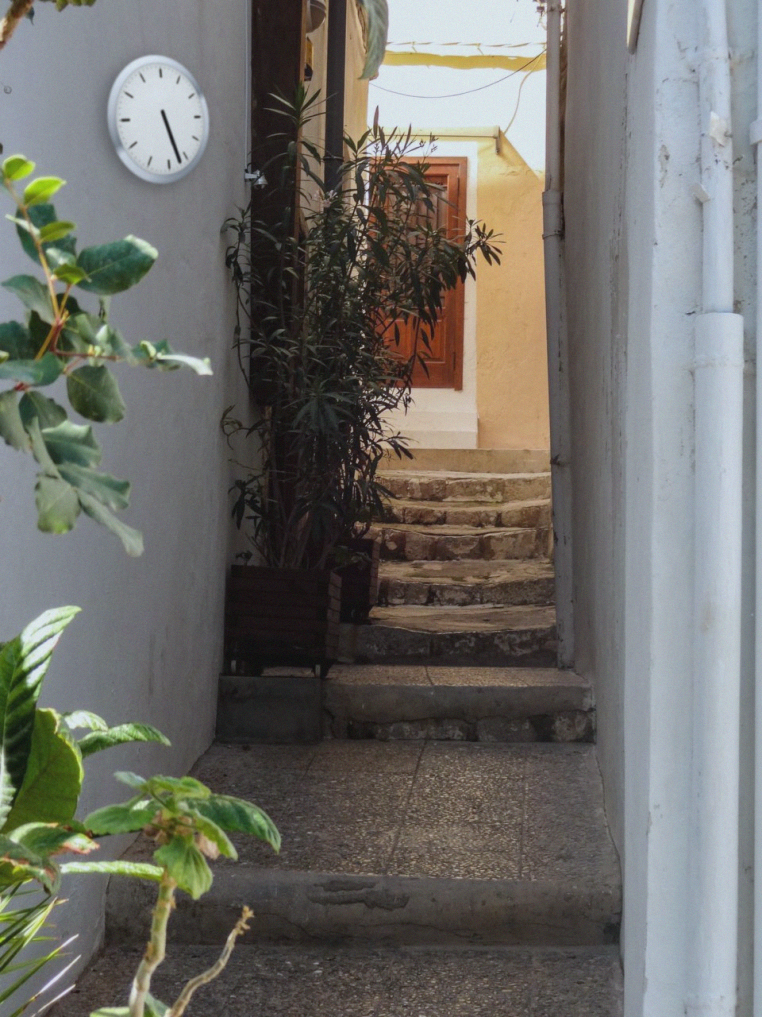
{"hour": 5, "minute": 27}
